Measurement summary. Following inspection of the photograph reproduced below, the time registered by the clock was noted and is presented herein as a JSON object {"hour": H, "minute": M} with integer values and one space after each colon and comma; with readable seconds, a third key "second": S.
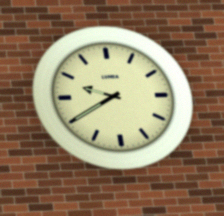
{"hour": 9, "minute": 40}
